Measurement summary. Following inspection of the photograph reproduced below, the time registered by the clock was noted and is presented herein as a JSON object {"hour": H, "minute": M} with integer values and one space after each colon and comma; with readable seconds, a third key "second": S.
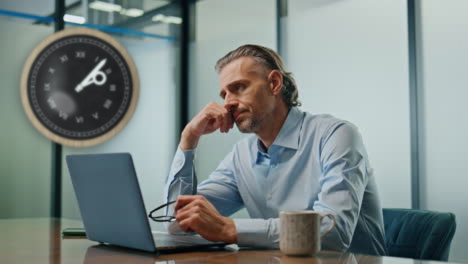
{"hour": 2, "minute": 7}
